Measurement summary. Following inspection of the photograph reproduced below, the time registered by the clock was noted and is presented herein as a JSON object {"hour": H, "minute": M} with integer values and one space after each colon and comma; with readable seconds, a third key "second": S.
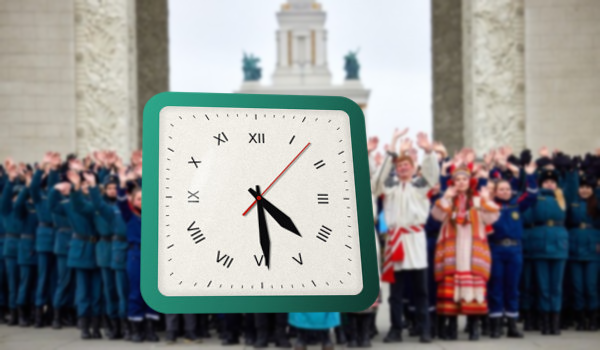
{"hour": 4, "minute": 29, "second": 7}
